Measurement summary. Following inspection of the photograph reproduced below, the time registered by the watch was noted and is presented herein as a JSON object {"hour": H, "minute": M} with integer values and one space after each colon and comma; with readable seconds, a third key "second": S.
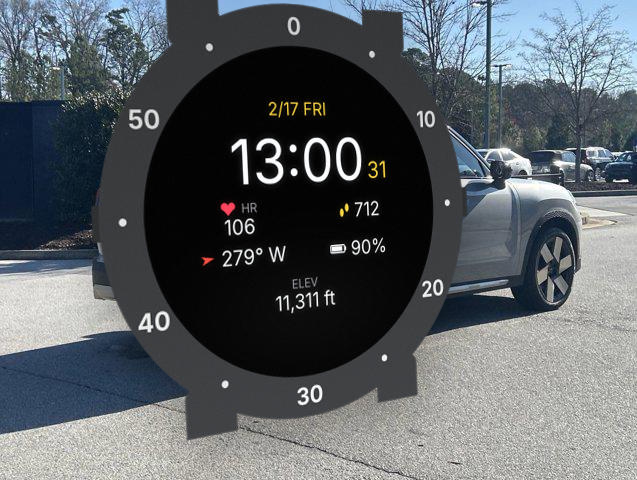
{"hour": 13, "minute": 0, "second": 31}
